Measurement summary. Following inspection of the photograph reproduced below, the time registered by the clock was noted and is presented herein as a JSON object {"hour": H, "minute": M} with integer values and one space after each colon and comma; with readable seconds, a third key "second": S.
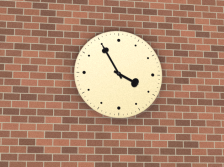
{"hour": 3, "minute": 55}
